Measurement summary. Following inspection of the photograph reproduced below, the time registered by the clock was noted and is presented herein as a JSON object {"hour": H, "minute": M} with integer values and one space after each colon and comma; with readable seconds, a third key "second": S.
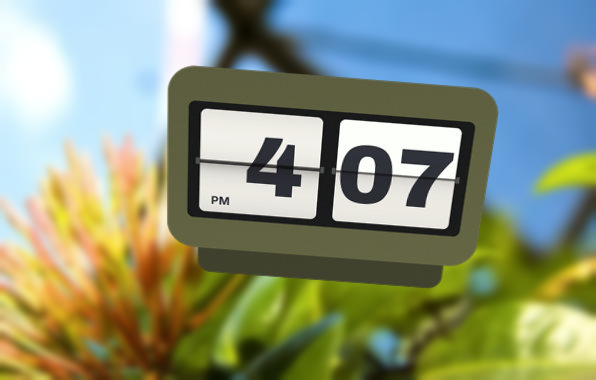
{"hour": 4, "minute": 7}
